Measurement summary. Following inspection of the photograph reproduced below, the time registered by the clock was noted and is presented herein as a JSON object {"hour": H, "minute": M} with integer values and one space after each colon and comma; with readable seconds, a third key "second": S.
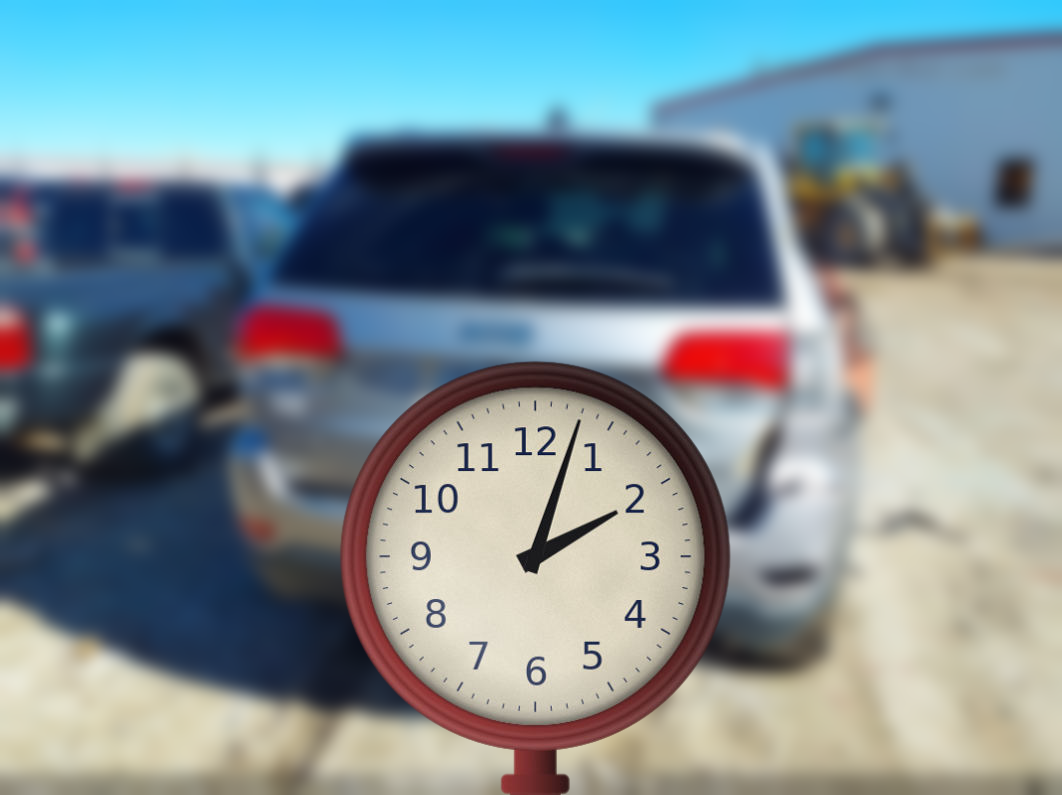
{"hour": 2, "minute": 3}
